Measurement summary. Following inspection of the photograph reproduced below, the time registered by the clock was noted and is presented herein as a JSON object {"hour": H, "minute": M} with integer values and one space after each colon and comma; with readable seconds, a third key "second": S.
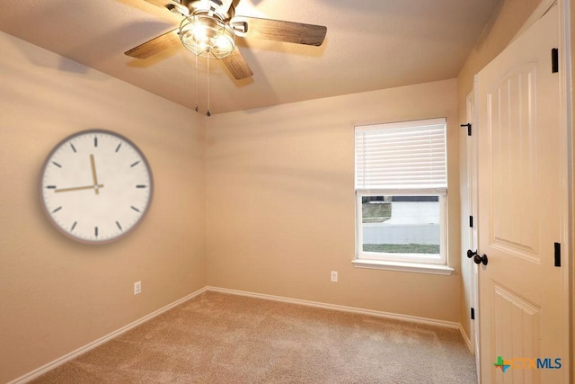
{"hour": 11, "minute": 44}
